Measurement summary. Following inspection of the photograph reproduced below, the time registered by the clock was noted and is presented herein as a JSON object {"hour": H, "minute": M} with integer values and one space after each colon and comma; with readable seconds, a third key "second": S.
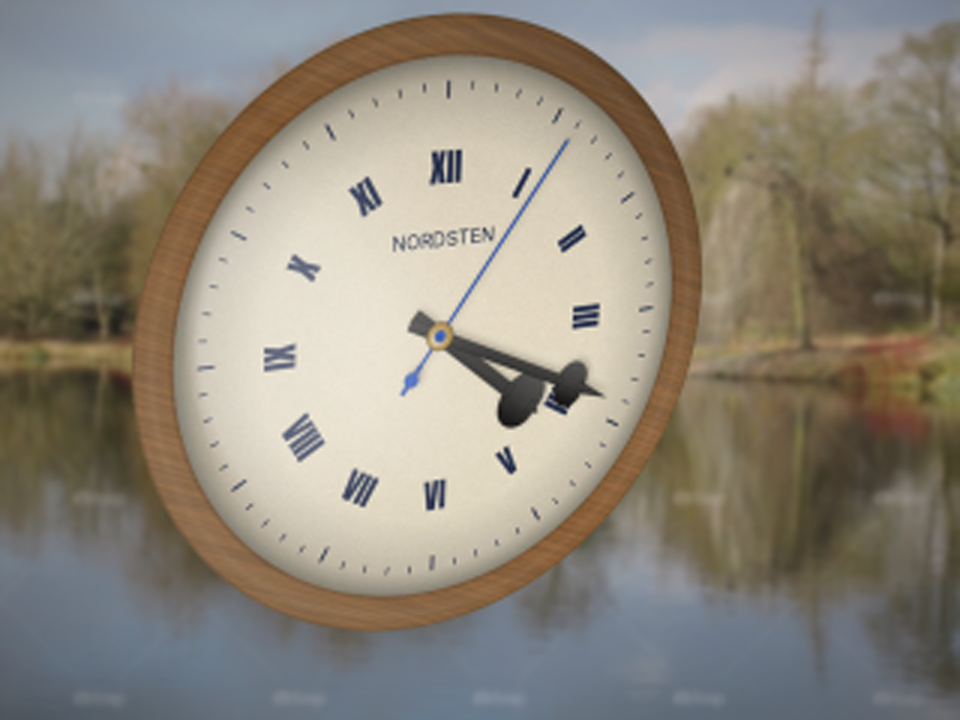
{"hour": 4, "minute": 19, "second": 6}
